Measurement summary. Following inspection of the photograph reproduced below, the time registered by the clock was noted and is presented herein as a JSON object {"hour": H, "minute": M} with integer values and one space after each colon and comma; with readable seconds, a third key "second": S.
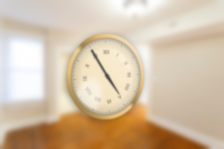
{"hour": 4, "minute": 55}
